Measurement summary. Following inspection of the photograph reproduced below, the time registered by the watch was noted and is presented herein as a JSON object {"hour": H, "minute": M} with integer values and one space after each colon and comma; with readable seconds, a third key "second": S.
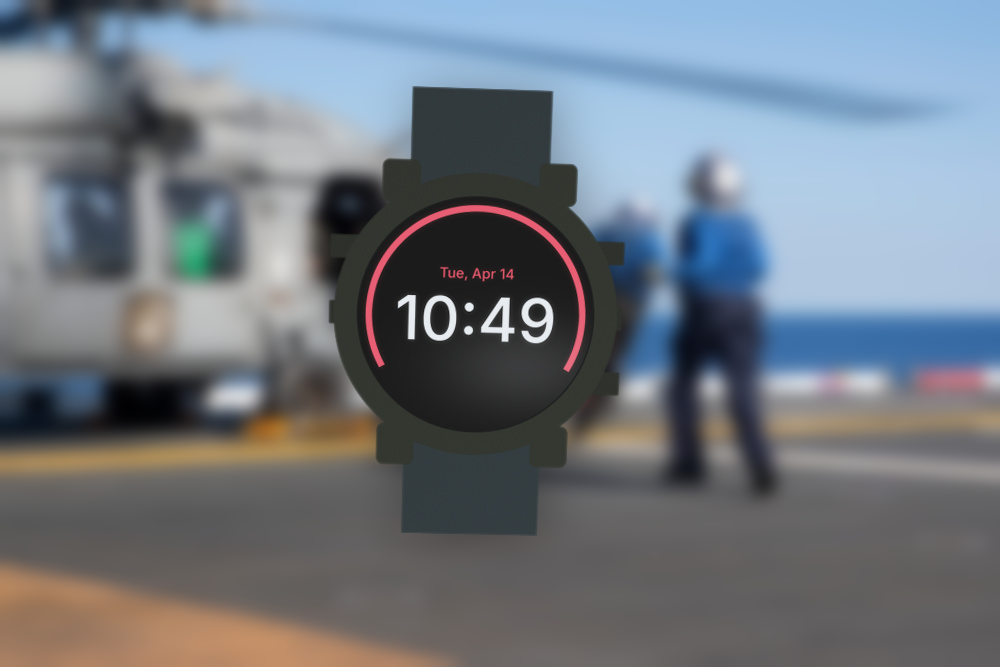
{"hour": 10, "minute": 49}
